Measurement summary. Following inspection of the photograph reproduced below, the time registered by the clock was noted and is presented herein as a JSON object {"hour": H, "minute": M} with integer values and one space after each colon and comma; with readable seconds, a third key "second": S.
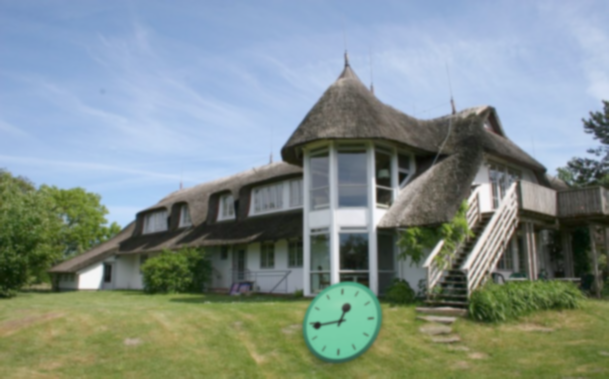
{"hour": 12, "minute": 44}
